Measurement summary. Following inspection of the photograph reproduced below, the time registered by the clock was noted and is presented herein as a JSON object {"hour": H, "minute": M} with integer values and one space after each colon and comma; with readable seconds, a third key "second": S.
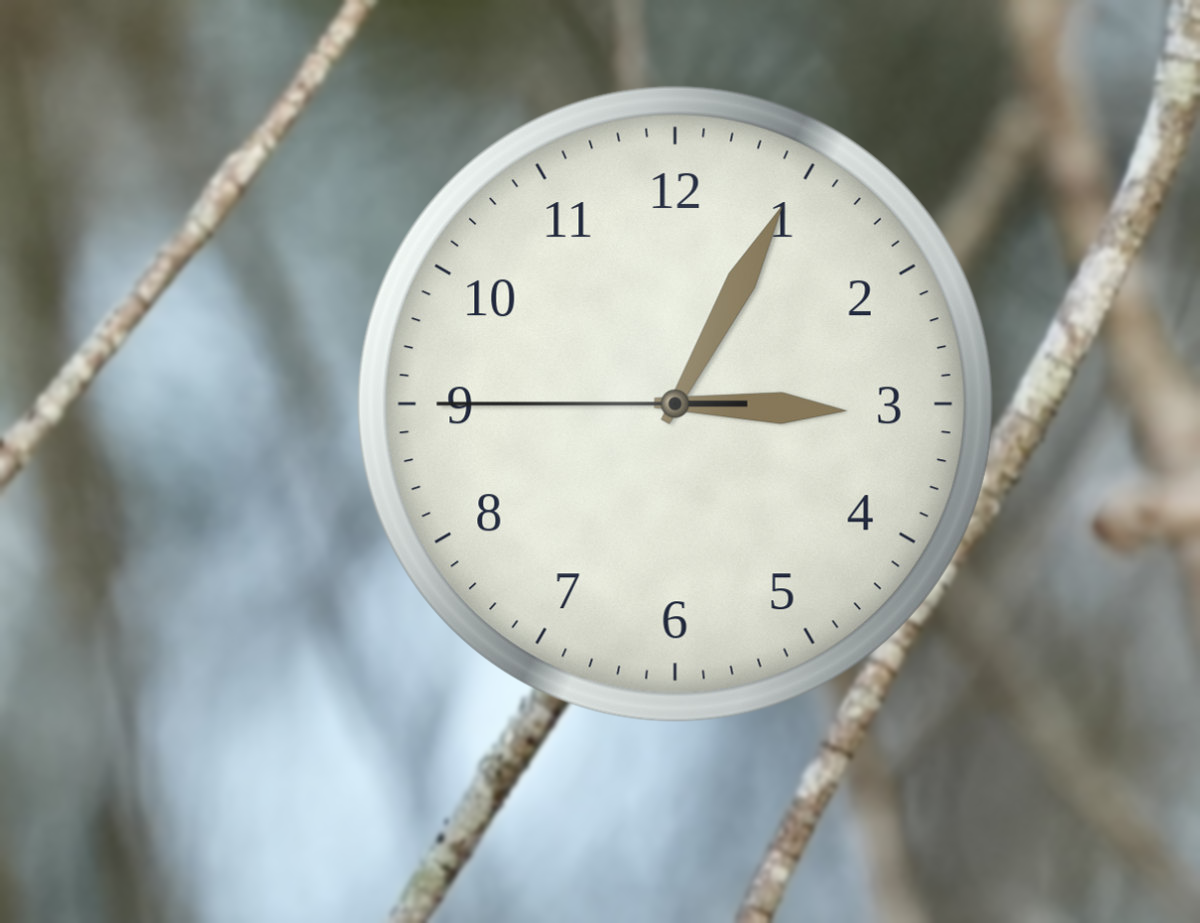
{"hour": 3, "minute": 4, "second": 45}
